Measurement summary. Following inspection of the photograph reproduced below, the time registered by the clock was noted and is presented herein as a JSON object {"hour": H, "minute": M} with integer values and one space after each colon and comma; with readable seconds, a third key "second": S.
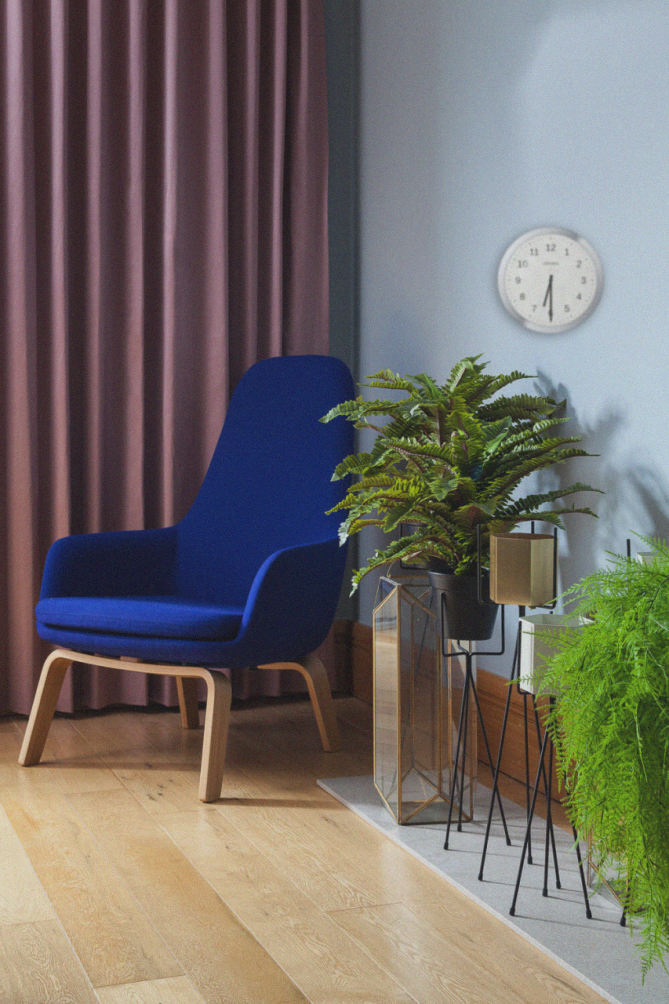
{"hour": 6, "minute": 30}
